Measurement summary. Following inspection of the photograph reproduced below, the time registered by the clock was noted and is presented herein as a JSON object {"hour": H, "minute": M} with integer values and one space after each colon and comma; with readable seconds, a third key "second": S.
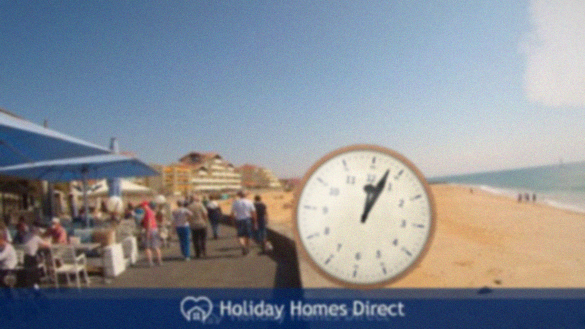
{"hour": 12, "minute": 3}
